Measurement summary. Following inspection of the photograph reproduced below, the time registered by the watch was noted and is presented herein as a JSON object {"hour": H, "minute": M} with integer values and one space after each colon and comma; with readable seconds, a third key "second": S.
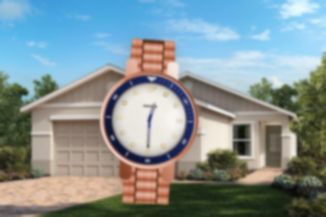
{"hour": 12, "minute": 30}
